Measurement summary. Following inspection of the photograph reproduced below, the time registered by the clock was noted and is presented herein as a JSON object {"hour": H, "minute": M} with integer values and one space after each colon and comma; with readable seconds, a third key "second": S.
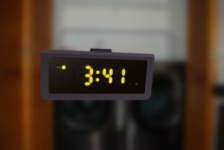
{"hour": 3, "minute": 41}
